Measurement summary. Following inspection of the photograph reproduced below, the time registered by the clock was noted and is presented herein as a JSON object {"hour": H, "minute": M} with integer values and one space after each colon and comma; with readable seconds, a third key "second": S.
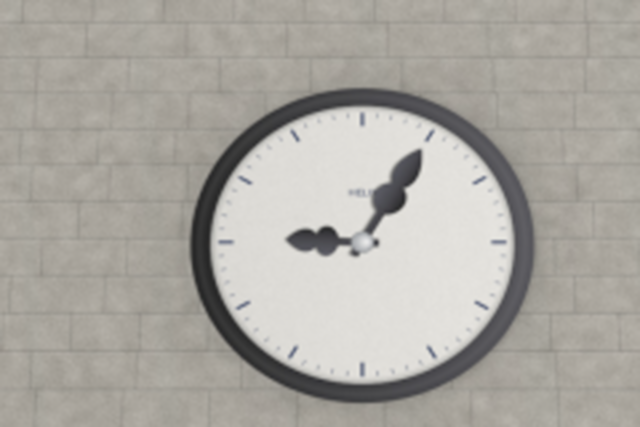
{"hour": 9, "minute": 5}
